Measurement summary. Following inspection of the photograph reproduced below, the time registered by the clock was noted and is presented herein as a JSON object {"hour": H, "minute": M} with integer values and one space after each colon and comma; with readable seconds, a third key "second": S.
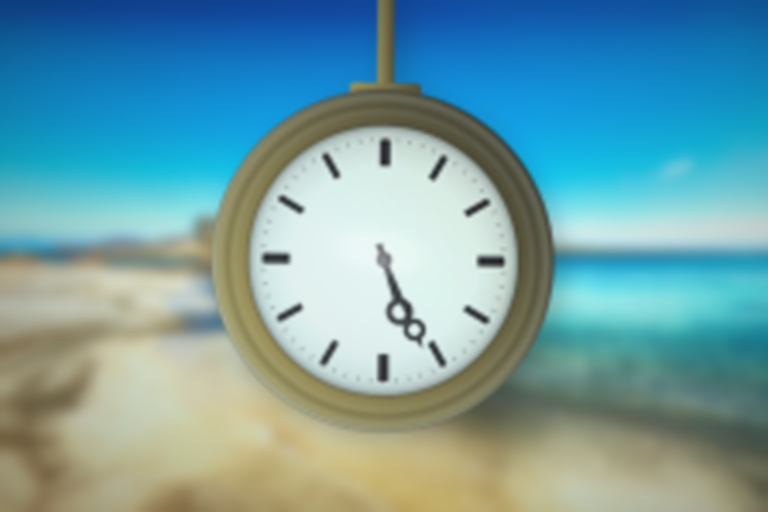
{"hour": 5, "minute": 26}
